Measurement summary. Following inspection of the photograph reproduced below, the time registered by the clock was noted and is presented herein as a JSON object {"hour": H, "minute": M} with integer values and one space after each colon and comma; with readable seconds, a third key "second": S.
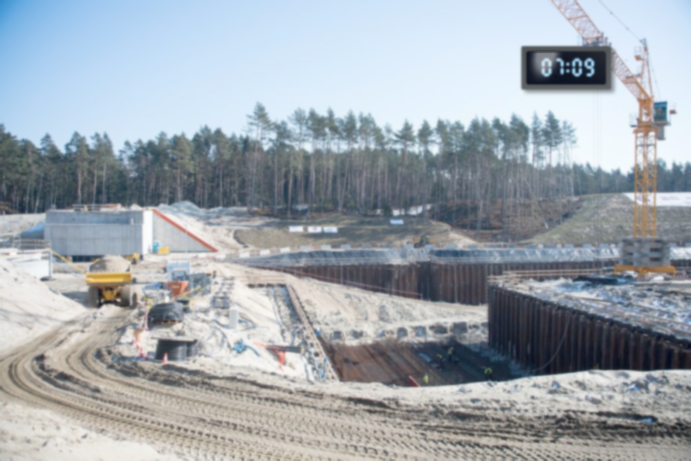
{"hour": 7, "minute": 9}
